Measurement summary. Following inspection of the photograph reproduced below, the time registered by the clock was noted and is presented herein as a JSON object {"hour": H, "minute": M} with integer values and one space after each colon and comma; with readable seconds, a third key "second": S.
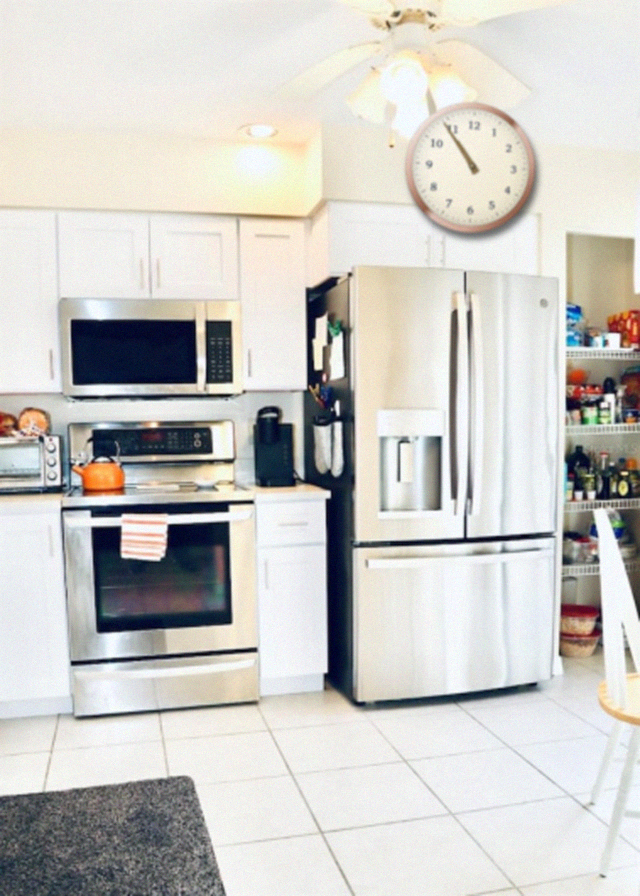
{"hour": 10, "minute": 54}
